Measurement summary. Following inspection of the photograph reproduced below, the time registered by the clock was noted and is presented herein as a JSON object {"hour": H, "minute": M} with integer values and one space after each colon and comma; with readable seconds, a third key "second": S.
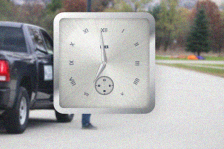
{"hour": 6, "minute": 59}
